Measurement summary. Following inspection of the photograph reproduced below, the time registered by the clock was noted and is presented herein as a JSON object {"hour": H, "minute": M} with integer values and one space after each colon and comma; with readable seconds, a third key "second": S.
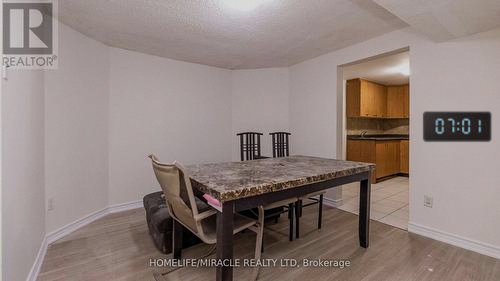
{"hour": 7, "minute": 1}
